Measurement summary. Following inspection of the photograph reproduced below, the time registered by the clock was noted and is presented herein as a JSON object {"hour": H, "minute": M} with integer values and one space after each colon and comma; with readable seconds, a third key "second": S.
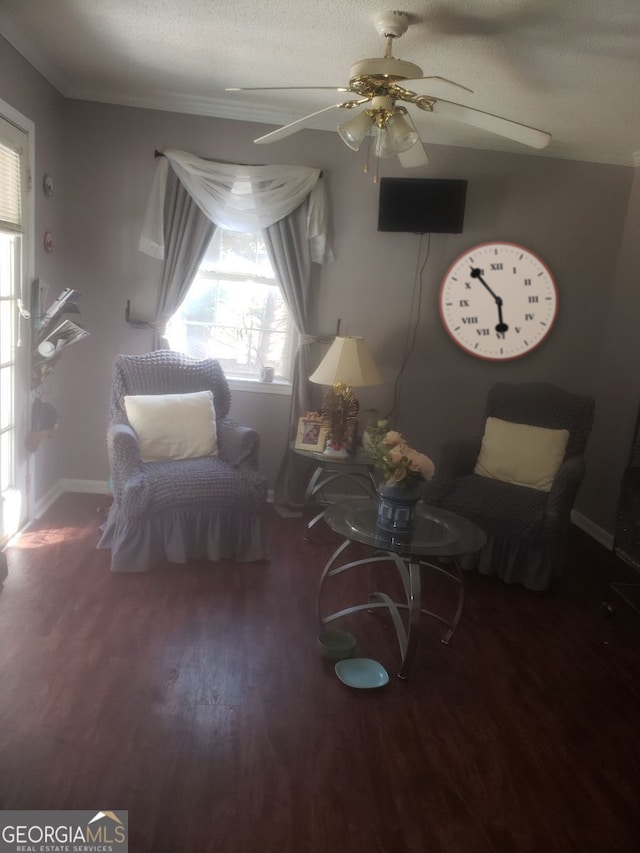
{"hour": 5, "minute": 54}
